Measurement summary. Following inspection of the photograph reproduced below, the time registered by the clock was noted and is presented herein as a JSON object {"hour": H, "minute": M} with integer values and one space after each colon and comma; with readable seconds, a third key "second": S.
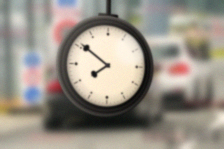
{"hour": 7, "minute": 51}
